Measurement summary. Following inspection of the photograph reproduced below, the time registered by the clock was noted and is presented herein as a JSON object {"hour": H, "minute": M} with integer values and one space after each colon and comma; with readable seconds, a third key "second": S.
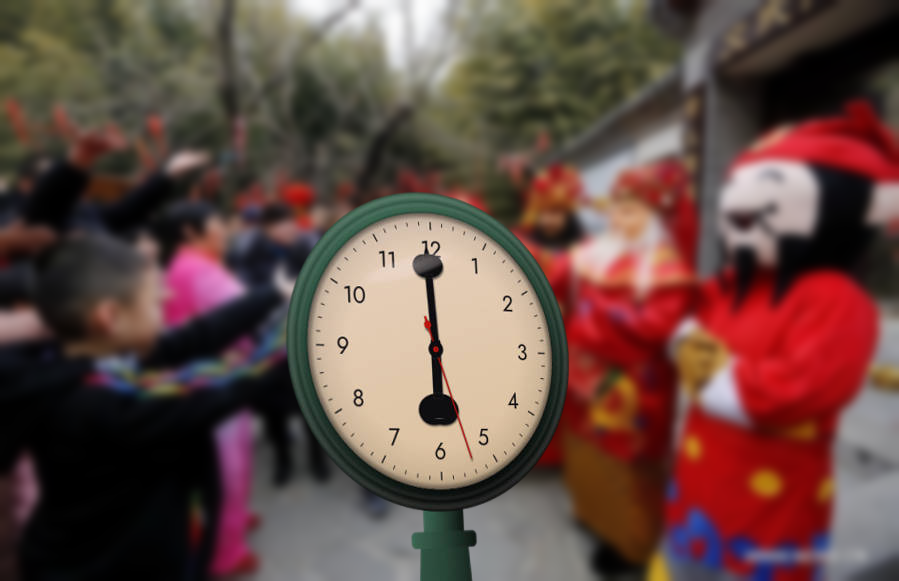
{"hour": 5, "minute": 59, "second": 27}
